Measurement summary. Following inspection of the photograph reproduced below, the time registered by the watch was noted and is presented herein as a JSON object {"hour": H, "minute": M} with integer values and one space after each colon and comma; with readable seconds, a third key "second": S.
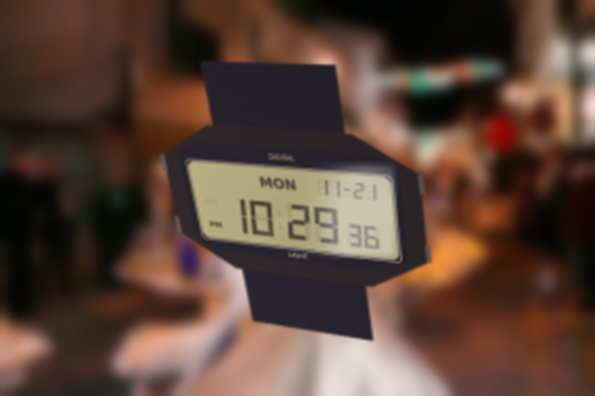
{"hour": 10, "minute": 29, "second": 36}
